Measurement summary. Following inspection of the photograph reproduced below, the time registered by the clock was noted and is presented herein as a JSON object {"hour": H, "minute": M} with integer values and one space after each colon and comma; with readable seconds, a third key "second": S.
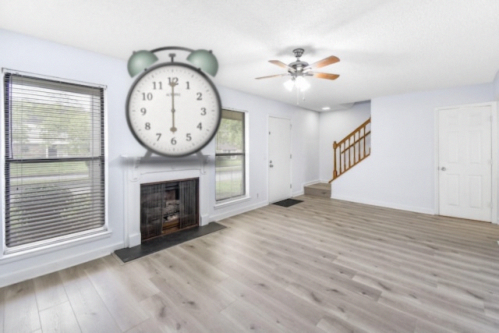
{"hour": 6, "minute": 0}
